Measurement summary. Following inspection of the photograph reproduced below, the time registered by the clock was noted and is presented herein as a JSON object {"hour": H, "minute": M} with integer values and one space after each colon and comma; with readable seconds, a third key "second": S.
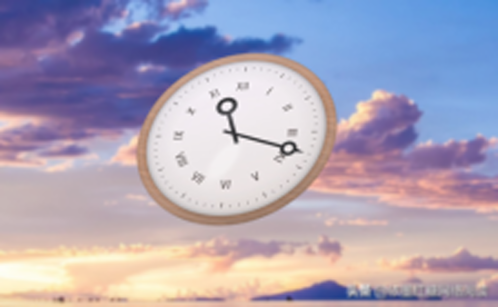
{"hour": 11, "minute": 18}
